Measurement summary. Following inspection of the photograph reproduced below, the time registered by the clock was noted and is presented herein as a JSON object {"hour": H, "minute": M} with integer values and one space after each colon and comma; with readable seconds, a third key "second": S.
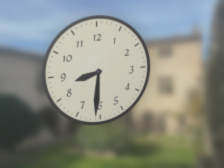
{"hour": 8, "minute": 31}
